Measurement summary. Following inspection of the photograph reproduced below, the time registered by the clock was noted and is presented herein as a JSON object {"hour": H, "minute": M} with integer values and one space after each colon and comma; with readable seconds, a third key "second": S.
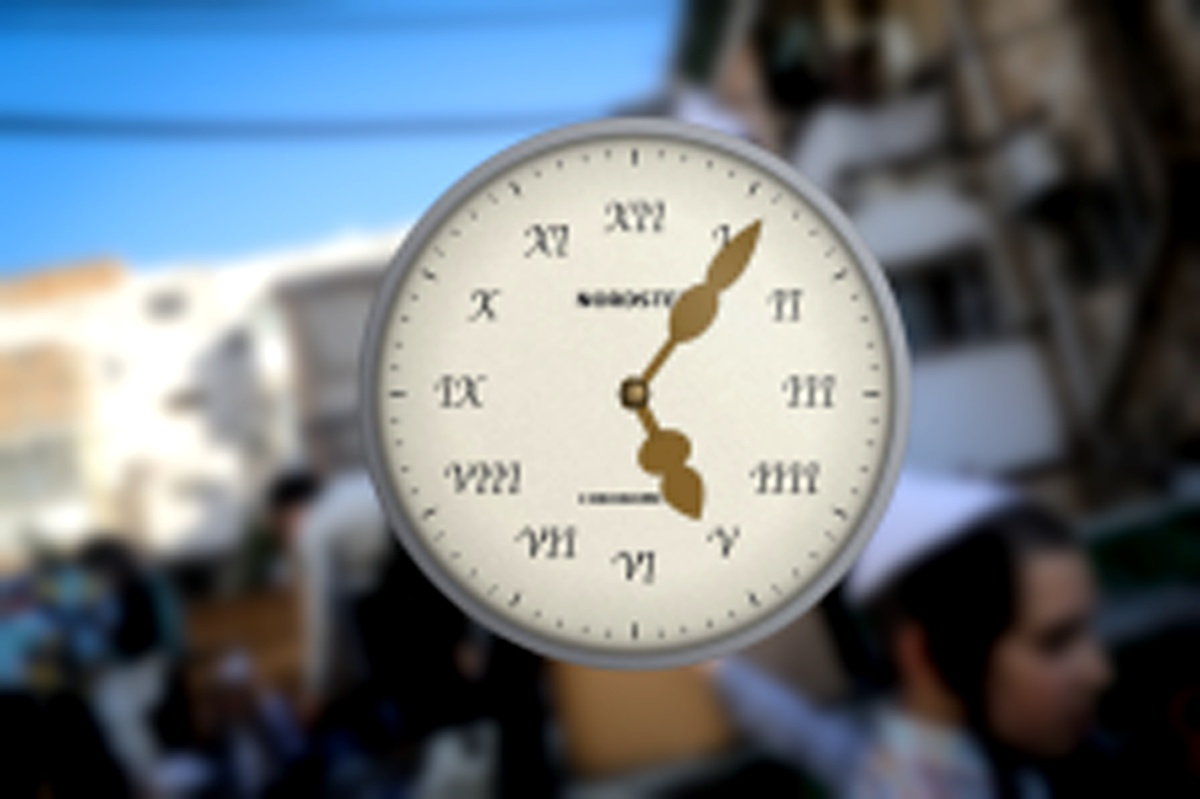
{"hour": 5, "minute": 6}
